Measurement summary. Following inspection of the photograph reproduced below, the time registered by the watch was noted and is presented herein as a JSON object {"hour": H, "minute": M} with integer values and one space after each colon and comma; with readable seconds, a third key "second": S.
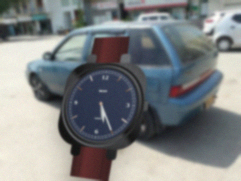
{"hour": 5, "minute": 25}
